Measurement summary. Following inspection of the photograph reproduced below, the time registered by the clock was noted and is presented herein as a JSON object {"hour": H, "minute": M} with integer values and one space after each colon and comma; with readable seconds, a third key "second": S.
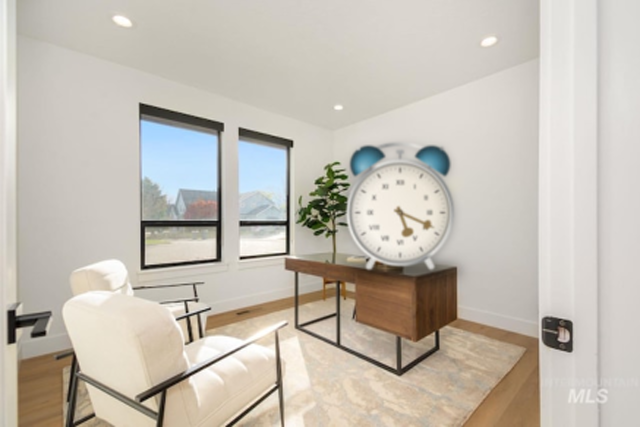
{"hour": 5, "minute": 19}
